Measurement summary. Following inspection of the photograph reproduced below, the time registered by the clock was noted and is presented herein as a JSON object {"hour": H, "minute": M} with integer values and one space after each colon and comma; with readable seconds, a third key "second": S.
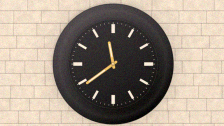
{"hour": 11, "minute": 39}
